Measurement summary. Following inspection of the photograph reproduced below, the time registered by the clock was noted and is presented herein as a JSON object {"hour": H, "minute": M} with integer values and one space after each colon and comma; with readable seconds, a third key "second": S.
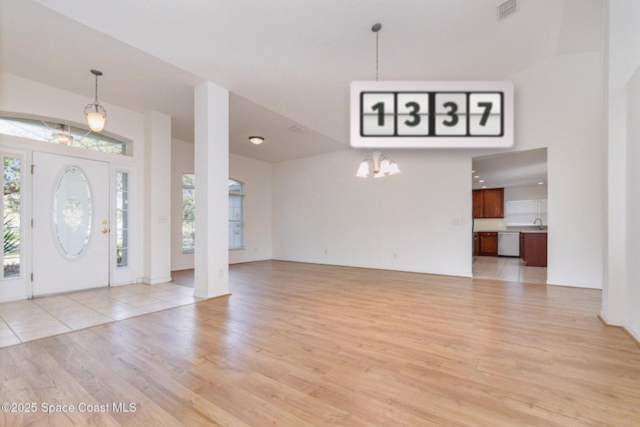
{"hour": 13, "minute": 37}
